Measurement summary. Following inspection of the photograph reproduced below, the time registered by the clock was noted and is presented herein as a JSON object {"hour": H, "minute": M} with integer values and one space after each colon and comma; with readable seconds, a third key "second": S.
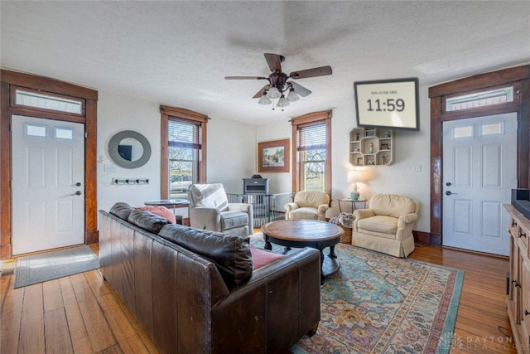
{"hour": 11, "minute": 59}
